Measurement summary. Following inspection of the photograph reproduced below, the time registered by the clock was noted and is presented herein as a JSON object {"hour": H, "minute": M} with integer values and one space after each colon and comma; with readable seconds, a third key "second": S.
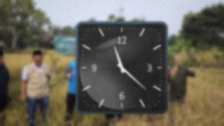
{"hour": 11, "minute": 22}
